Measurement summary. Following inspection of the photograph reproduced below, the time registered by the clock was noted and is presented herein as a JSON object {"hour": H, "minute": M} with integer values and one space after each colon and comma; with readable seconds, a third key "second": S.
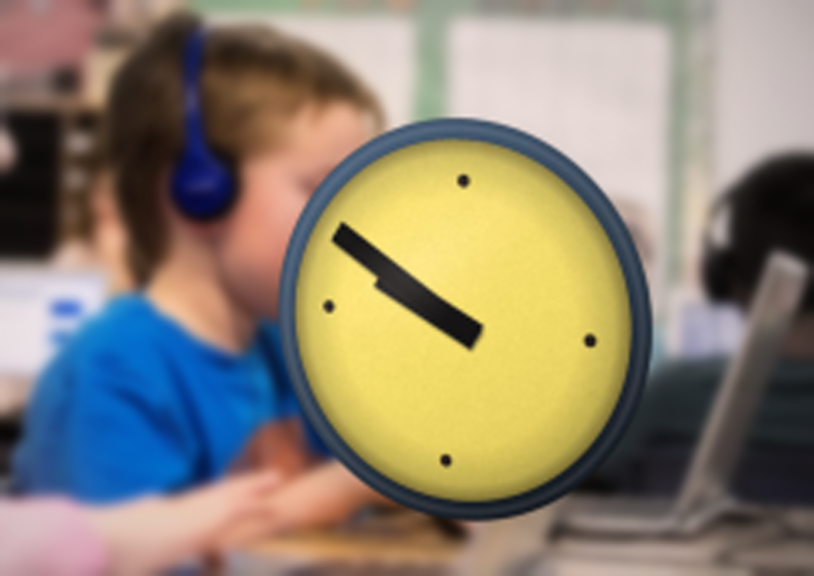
{"hour": 9, "minute": 50}
